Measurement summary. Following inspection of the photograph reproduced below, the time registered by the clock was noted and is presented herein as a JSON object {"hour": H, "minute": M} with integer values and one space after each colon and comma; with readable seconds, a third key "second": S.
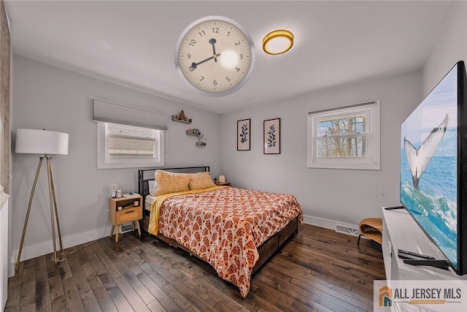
{"hour": 11, "minute": 41}
